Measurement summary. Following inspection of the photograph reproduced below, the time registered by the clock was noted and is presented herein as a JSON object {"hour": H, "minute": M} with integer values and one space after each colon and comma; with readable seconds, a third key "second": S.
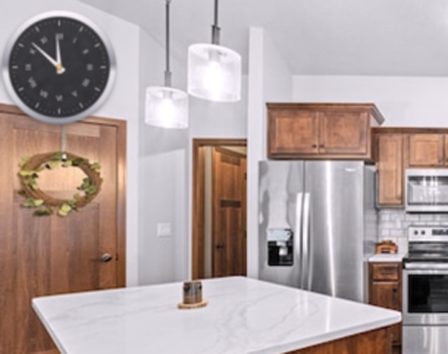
{"hour": 11, "minute": 52}
